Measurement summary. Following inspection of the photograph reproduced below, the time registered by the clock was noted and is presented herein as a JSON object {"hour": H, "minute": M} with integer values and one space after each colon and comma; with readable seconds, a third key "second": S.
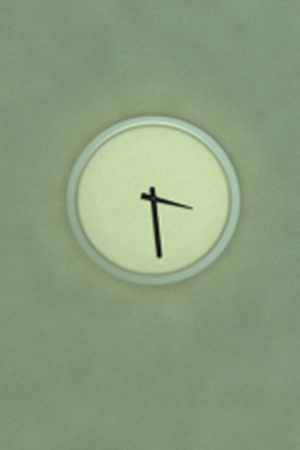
{"hour": 3, "minute": 29}
